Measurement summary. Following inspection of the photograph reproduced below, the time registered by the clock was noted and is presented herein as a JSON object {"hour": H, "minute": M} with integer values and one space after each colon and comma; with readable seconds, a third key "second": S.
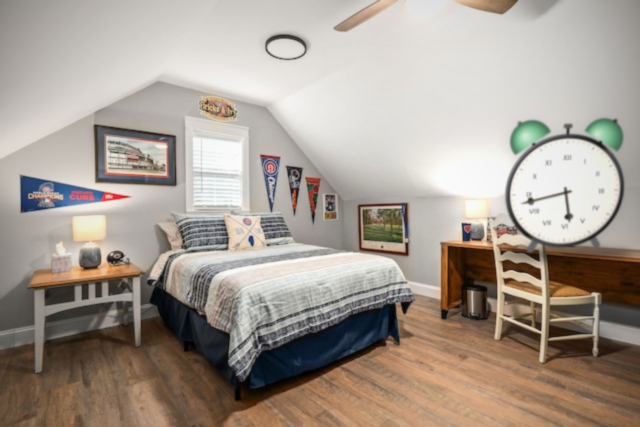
{"hour": 5, "minute": 43}
